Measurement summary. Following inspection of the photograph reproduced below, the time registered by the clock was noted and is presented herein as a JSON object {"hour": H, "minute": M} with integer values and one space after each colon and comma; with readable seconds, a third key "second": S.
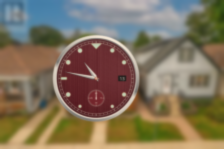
{"hour": 10, "minute": 47}
